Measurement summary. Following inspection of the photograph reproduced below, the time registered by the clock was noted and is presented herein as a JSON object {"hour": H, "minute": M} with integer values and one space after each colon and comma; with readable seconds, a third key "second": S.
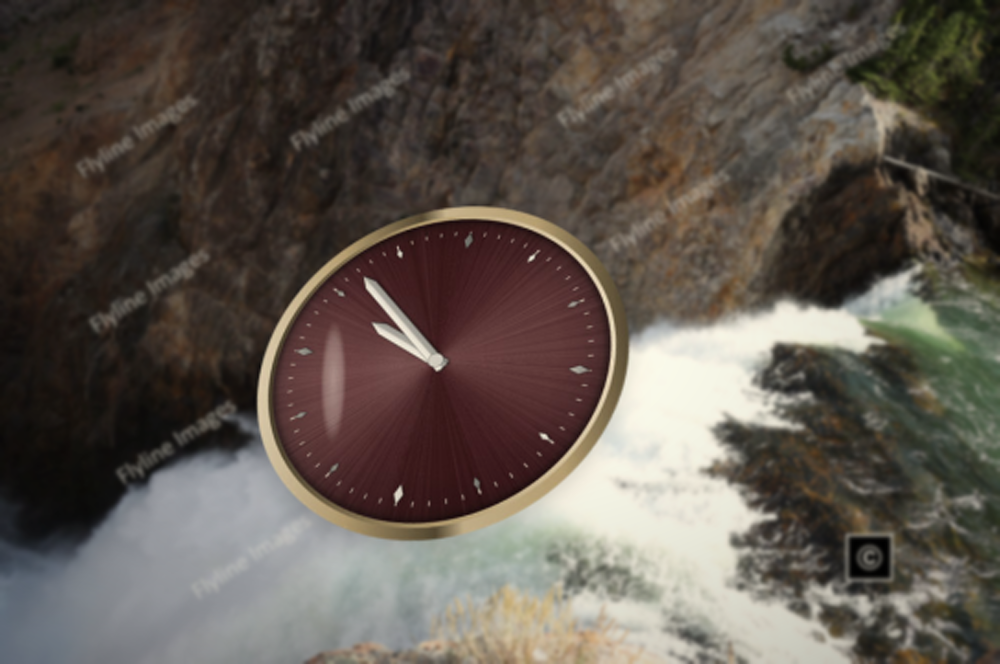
{"hour": 9, "minute": 52}
